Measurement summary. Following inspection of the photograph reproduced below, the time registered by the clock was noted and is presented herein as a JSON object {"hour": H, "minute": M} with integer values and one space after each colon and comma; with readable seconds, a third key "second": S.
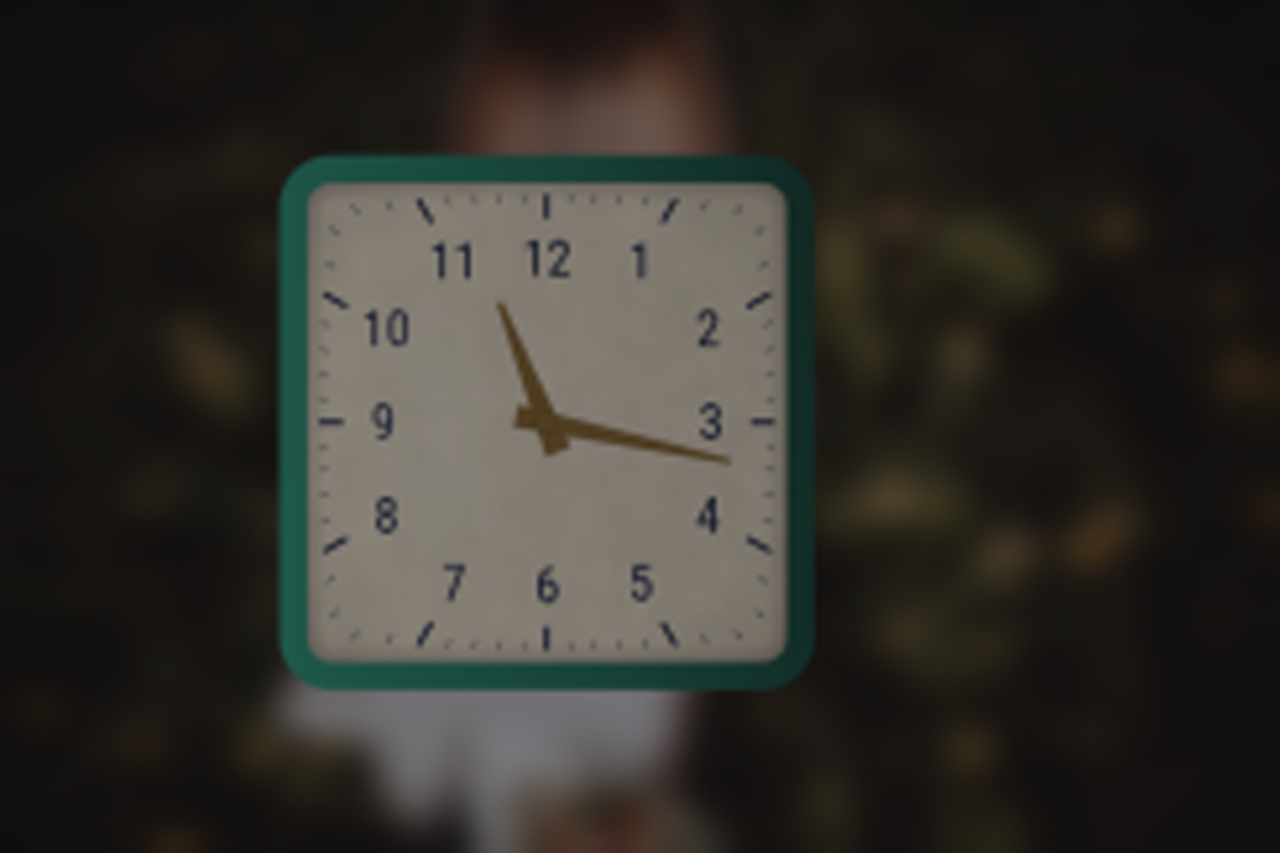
{"hour": 11, "minute": 17}
